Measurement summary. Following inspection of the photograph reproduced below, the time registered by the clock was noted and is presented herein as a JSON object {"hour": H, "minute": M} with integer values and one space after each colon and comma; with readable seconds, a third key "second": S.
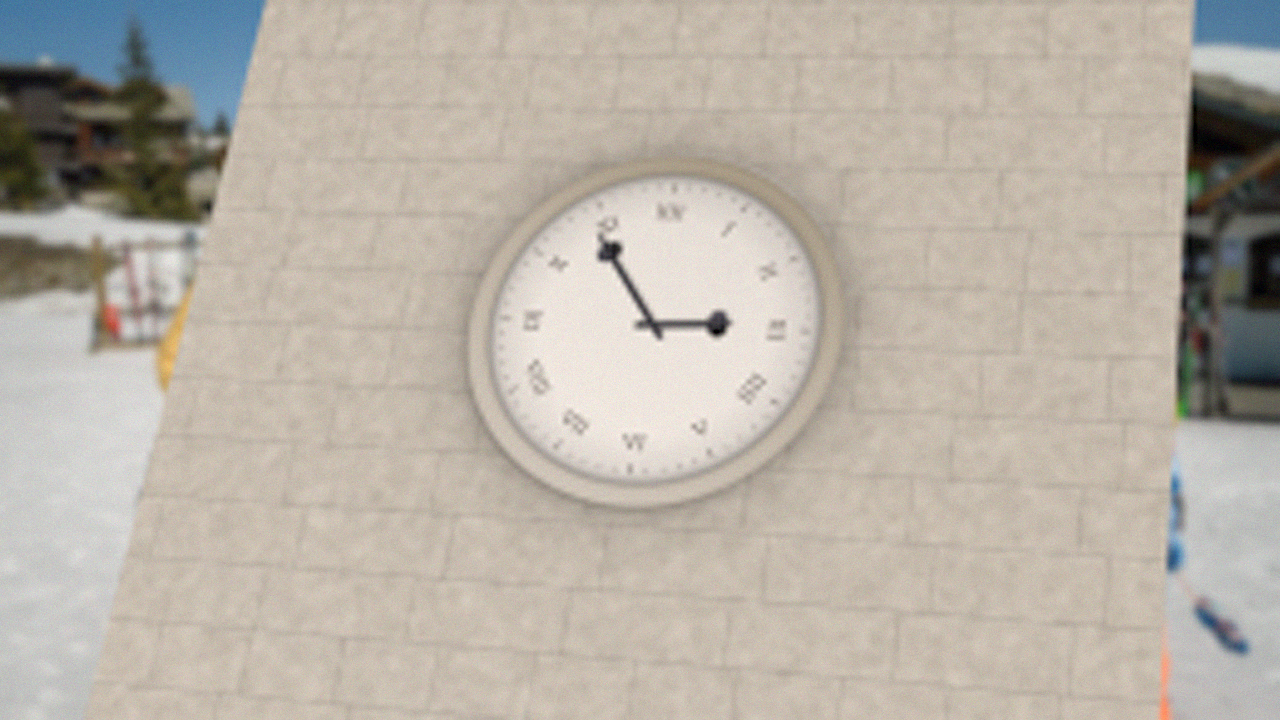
{"hour": 2, "minute": 54}
